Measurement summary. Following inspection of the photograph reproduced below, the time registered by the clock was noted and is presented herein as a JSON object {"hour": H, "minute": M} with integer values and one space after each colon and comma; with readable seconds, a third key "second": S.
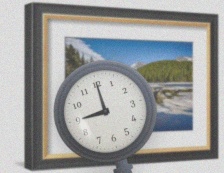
{"hour": 9, "minute": 0}
